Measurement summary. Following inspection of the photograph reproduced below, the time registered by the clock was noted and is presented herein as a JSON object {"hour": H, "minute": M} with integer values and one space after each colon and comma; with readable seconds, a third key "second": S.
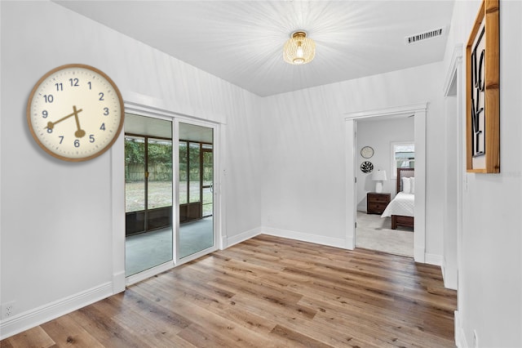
{"hour": 5, "minute": 41}
